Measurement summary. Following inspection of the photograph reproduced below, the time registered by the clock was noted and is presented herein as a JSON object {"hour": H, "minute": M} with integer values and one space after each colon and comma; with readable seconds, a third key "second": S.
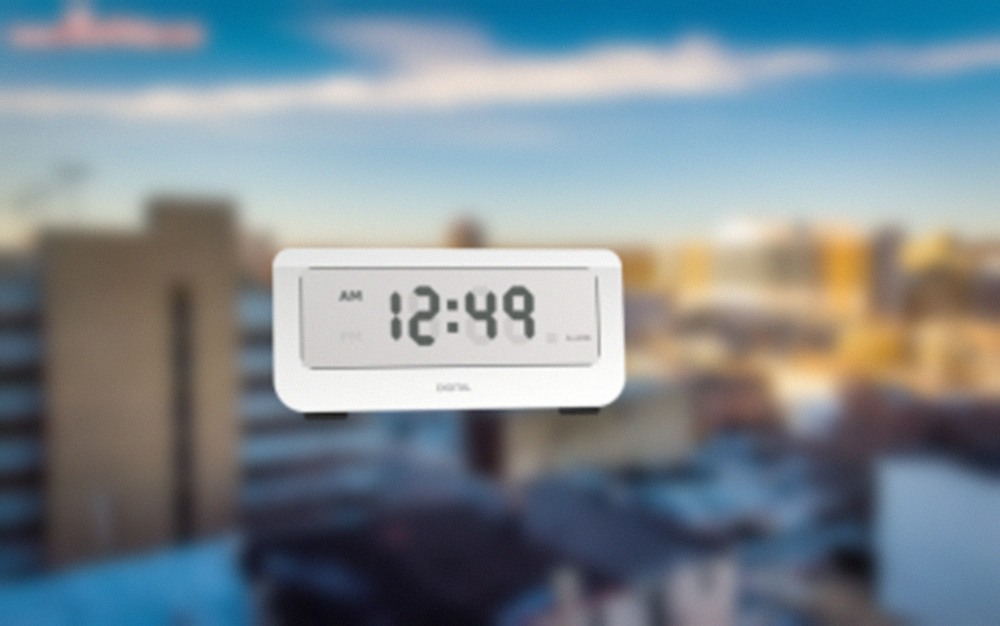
{"hour": 12, "minute": 49}
